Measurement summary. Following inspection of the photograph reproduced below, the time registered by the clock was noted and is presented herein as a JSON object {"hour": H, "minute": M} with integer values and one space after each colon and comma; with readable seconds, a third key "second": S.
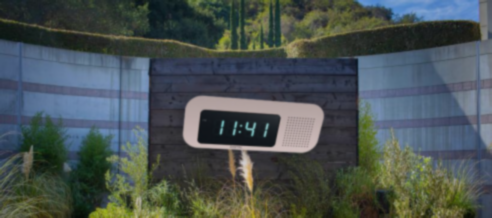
{"hour": 11, "minute": 41}
